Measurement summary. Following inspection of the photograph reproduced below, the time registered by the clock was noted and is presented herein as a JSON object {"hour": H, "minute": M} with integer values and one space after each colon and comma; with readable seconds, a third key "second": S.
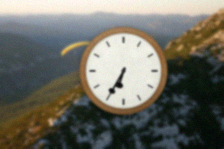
{"hour": 6, "minute": 35}
